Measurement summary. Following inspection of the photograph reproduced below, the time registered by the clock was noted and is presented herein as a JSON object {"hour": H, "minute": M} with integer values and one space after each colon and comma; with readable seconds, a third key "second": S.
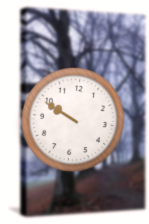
{"hour": 9, "minute": 49}
